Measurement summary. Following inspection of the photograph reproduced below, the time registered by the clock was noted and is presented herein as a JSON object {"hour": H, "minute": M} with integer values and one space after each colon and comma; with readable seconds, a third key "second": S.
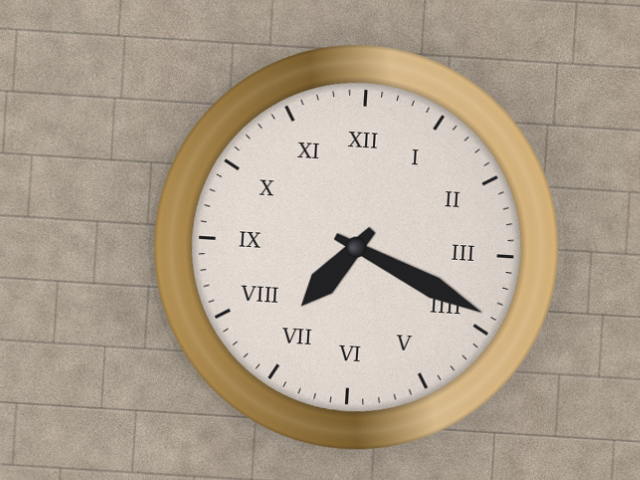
{"hour": 7, "minute": 19}
